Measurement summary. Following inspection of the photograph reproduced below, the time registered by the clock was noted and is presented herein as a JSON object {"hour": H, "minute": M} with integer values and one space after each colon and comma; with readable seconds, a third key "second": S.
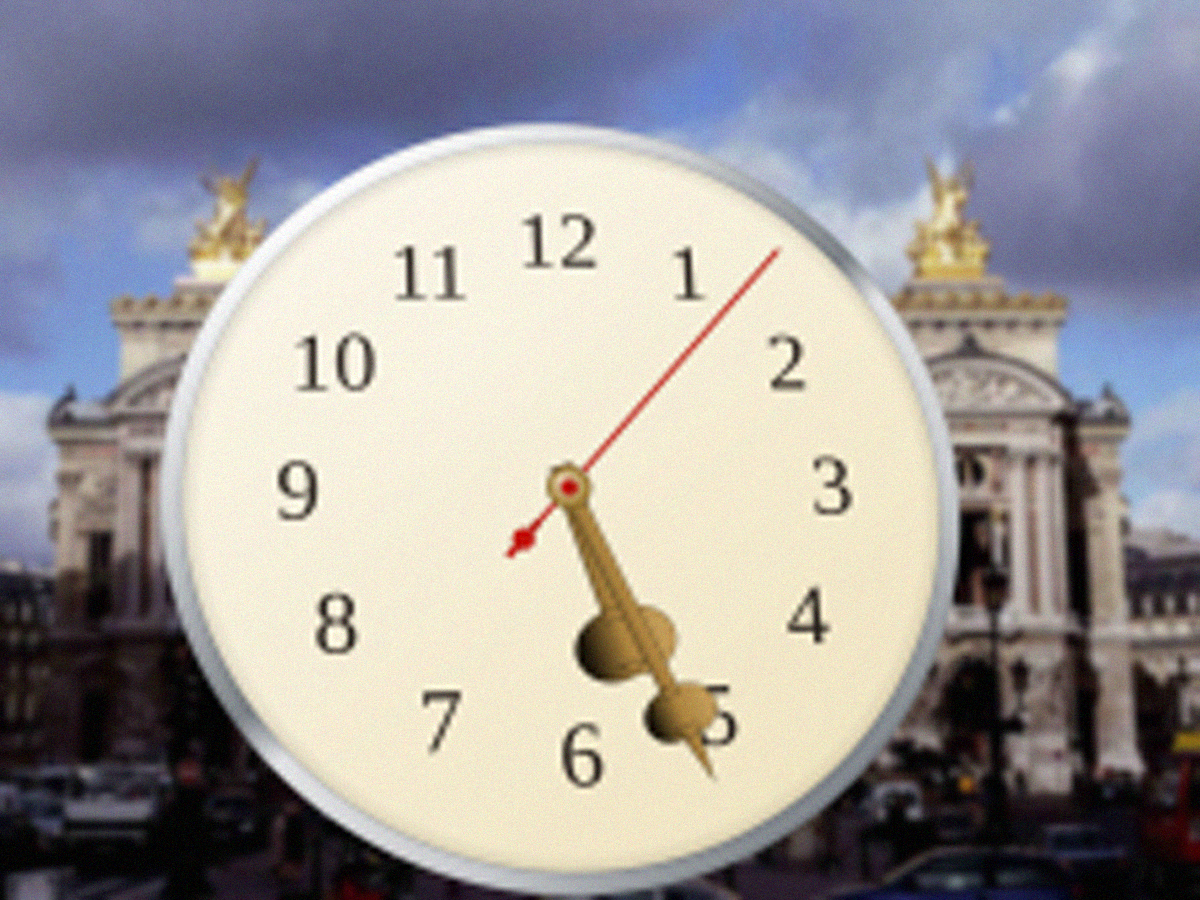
{"hour": 5, "minute": 26, "second": 7}
